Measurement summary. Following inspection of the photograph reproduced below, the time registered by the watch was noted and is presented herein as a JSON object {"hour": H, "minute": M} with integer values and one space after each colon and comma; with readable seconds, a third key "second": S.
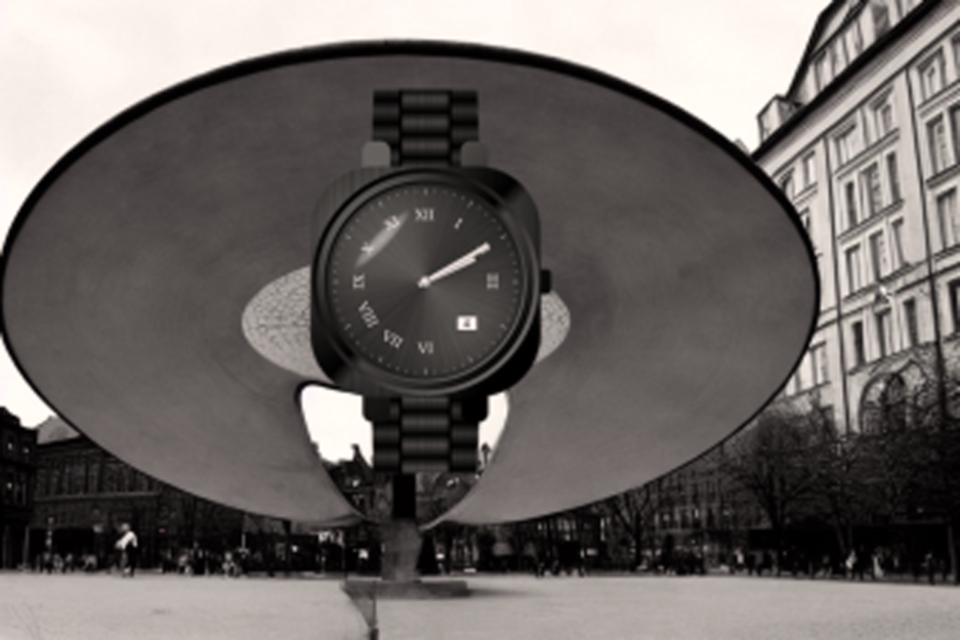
{"hour": 2, "minute": 10}
